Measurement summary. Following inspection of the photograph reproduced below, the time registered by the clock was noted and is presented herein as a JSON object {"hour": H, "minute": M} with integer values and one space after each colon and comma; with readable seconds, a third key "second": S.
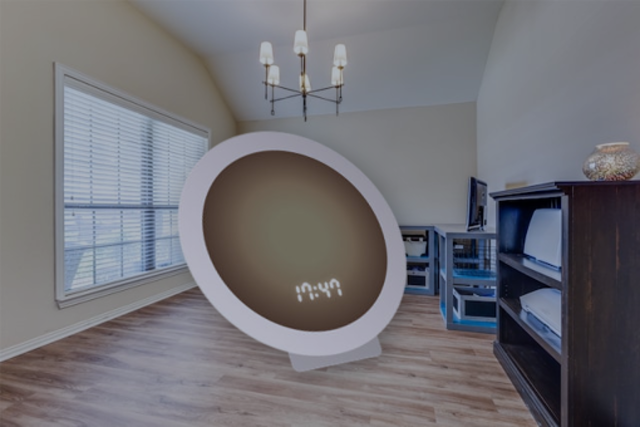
{"hour": 17, "minute": 47}
